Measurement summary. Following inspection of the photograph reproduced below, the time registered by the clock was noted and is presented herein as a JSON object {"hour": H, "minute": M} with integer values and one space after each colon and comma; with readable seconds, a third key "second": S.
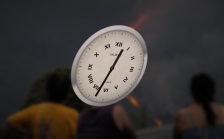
{"hour": 12, "minute": 33}
